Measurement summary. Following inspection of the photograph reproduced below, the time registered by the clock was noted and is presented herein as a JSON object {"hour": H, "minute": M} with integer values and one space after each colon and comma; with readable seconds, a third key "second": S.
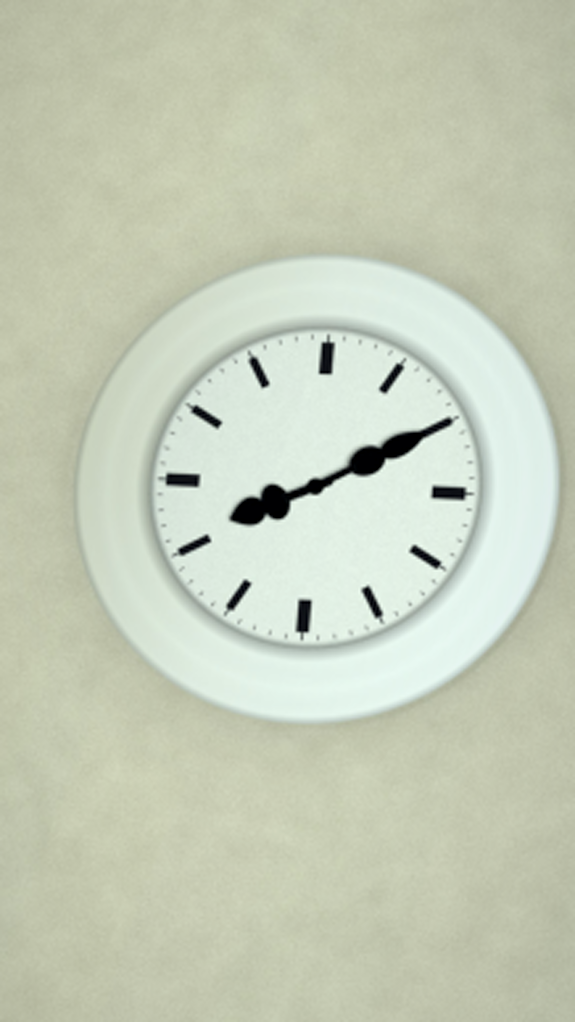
{"hour": 8, "minute": 10}
